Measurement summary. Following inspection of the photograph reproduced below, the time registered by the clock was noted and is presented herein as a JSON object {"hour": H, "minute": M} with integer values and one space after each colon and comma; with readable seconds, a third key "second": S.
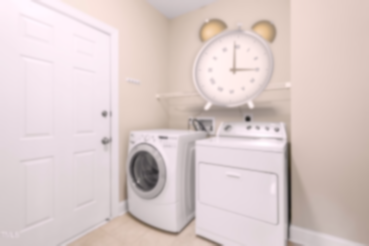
{"hour": 2, "minute": 59}
